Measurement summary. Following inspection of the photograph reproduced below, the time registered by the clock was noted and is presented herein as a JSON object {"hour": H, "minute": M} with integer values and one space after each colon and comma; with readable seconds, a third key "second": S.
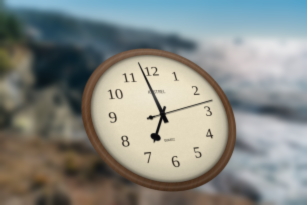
{"hour": 6, "minute": 58, "second": 13}
